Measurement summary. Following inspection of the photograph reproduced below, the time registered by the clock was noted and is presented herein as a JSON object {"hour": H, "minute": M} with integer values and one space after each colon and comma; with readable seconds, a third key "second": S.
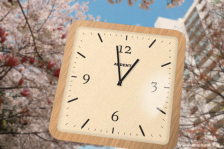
{"hour": 12, "minute": 58}
